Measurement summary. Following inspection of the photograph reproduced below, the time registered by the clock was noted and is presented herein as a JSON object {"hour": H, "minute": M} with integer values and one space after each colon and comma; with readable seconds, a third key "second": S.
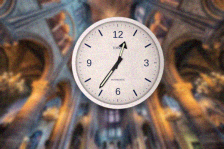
{"hour": 12, "minute": 36}
